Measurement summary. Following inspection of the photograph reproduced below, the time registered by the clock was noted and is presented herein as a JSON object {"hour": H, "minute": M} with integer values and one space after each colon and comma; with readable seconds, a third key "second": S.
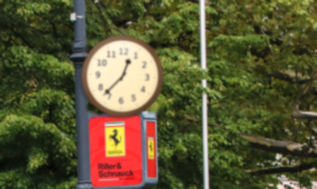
{"hour": 12, "minute": 37}
